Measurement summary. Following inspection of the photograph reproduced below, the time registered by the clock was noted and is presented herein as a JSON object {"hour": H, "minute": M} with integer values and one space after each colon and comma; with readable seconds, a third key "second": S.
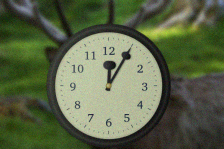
{"hour": 12, "minute": 5}
